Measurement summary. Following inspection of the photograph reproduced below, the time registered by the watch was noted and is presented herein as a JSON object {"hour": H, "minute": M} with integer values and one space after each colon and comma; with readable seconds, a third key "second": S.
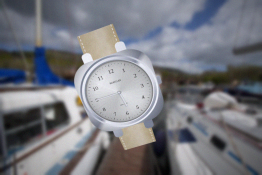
{"hour": 5, "minute": 45}
